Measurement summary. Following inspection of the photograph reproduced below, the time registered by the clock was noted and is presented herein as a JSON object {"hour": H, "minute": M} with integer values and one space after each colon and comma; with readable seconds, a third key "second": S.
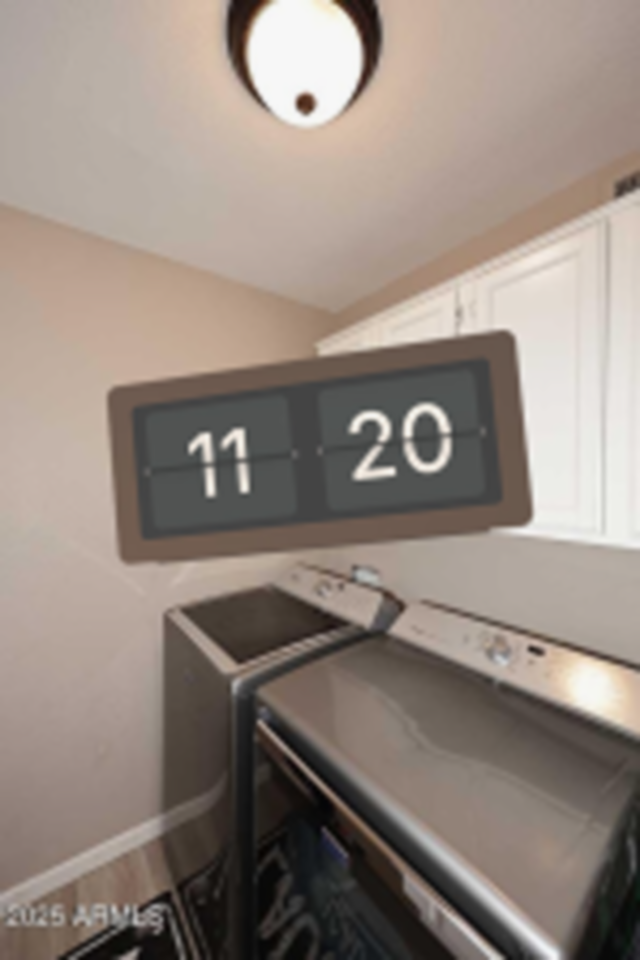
{"hour": 11, "minute": 20}
